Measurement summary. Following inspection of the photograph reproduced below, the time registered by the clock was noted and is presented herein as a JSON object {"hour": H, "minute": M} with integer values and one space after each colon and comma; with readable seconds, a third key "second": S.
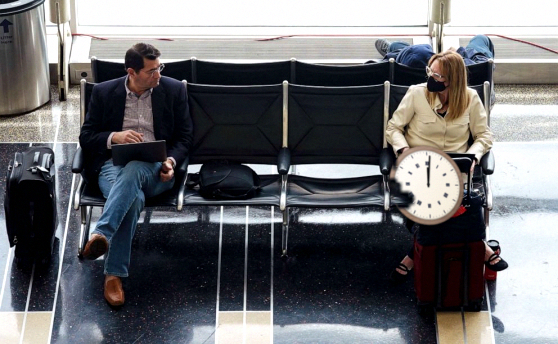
{"hour": 12, "minute": 1}
